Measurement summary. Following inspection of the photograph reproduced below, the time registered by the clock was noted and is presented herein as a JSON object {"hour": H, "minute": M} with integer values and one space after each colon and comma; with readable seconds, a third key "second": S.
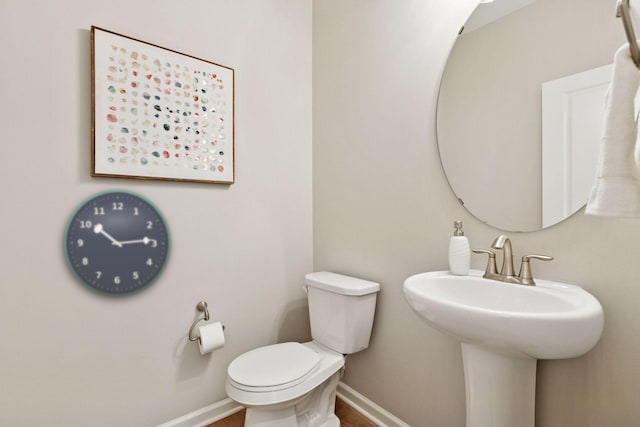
{"hour": 10, "minute": 14}
